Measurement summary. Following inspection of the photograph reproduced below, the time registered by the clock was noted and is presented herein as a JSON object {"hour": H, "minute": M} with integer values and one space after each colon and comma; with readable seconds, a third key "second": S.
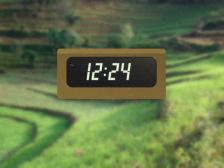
{"hour": 12, "minute": 24}
